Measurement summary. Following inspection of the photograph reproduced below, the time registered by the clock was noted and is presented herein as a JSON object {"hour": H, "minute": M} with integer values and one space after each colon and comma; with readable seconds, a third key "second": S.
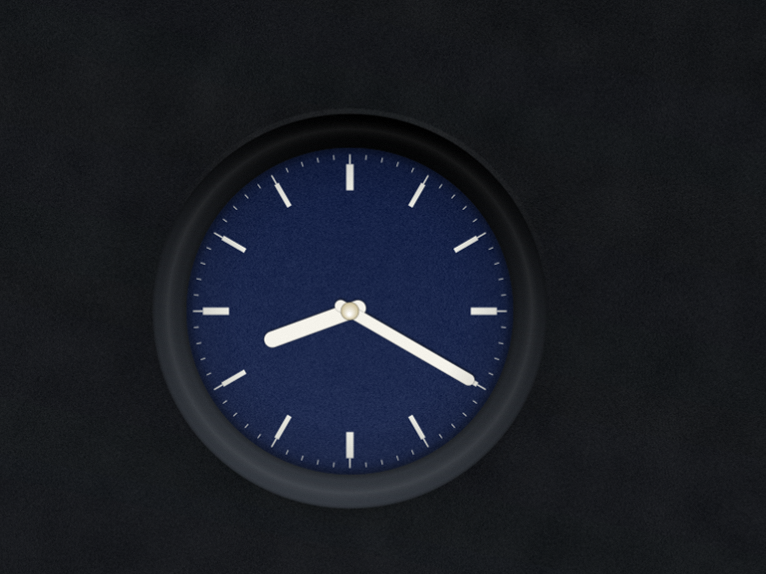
{"hour": 8, "minute": 20}
